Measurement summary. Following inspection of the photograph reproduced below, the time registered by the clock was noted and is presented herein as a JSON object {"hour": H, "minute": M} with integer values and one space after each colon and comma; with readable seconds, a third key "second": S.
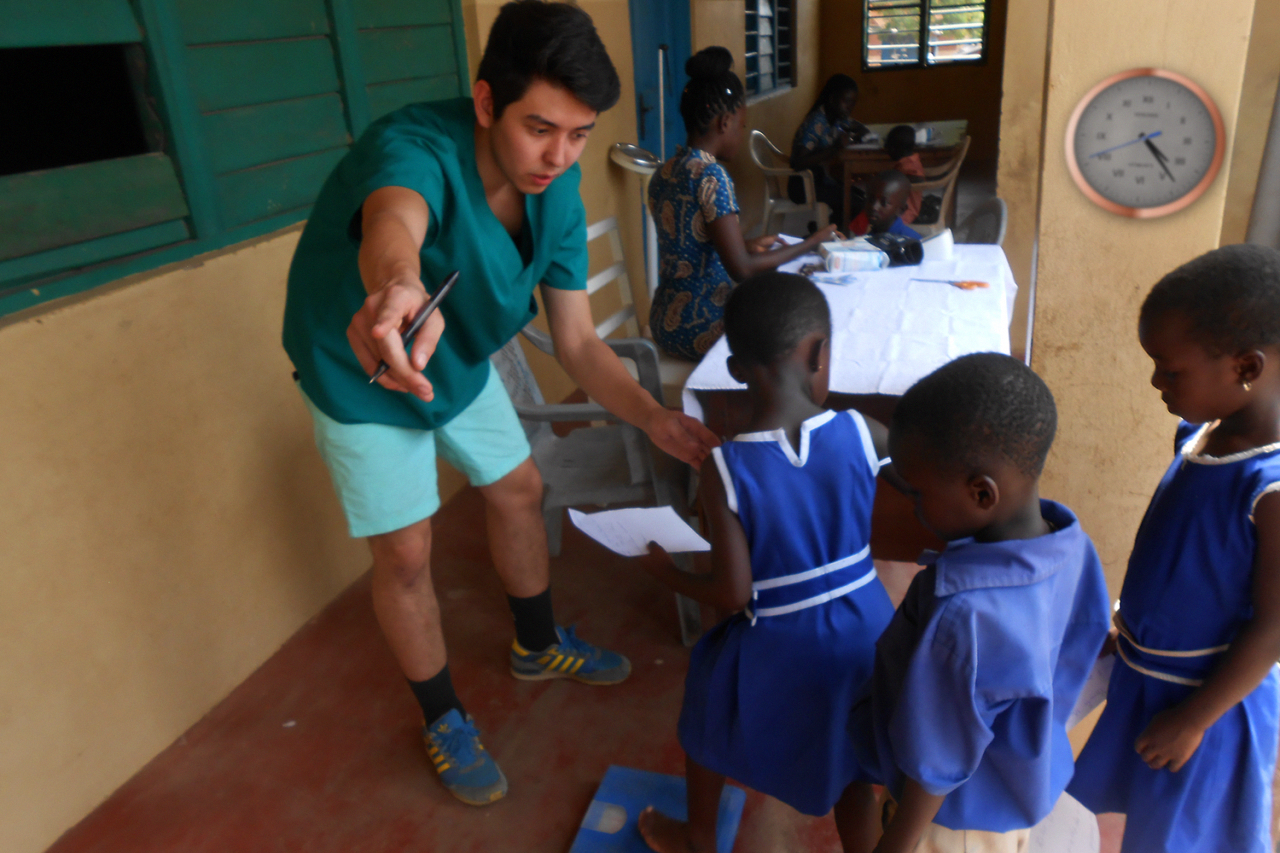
{"hour": 4, "minute": 23, "second": 41}
